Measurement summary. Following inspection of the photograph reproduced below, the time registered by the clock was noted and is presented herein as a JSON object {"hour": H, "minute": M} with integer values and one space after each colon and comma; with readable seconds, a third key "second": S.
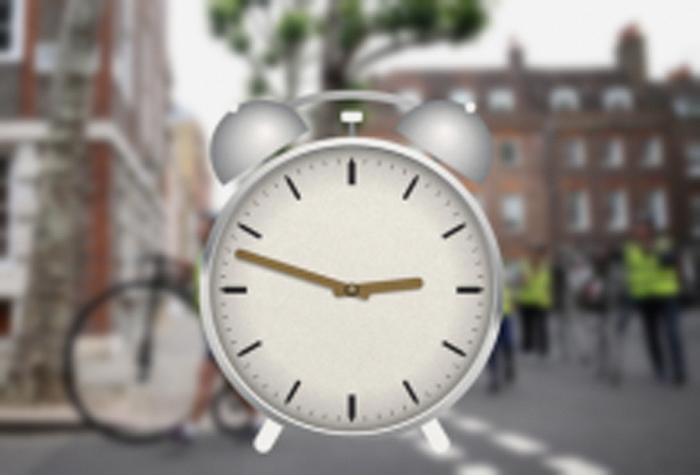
{"hour": 2, "minute": 48}
